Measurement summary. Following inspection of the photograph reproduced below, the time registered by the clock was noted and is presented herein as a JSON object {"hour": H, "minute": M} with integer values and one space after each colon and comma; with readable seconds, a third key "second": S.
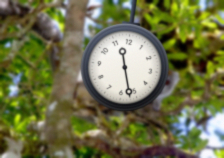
{"hour": 11, "minute": 27}
